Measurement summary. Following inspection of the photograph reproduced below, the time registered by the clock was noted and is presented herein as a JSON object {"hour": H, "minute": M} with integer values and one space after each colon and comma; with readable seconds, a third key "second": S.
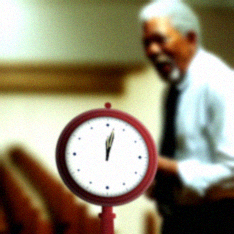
{"hour": 12, "minute": 2}
